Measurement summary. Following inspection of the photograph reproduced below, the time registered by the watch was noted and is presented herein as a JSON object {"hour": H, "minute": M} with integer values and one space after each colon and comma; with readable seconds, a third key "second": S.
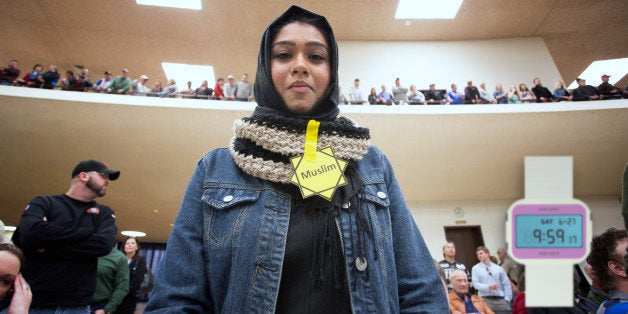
{"hour": 9, "minute": 59}
